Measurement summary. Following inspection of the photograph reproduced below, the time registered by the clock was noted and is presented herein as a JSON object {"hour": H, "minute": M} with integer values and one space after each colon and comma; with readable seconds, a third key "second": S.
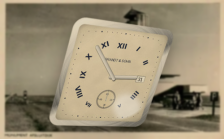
{"hour": 2, "minute": 53}
